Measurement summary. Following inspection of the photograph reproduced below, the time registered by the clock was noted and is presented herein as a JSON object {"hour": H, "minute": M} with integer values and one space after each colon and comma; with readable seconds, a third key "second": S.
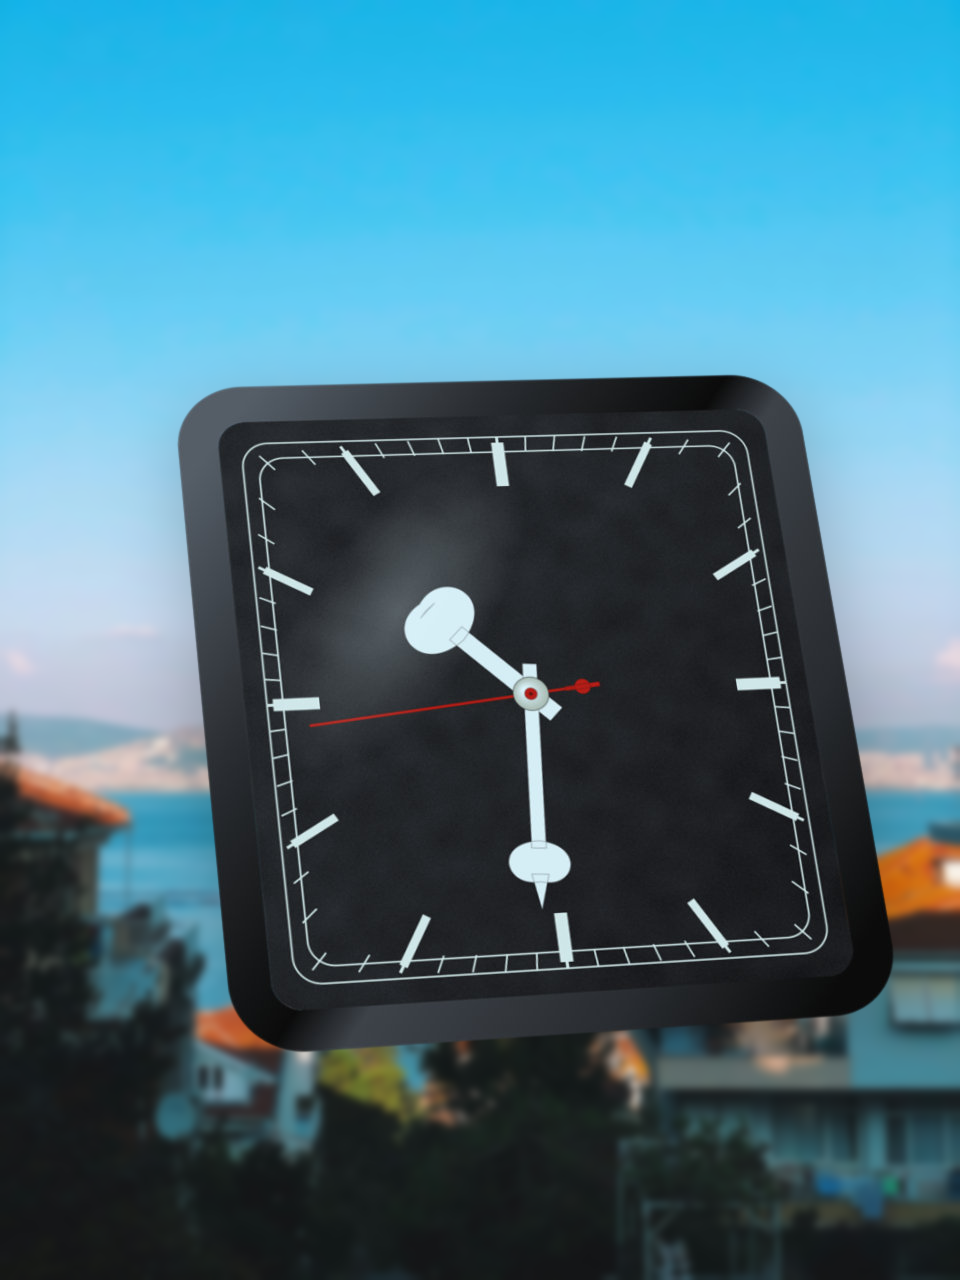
{"hour": 10, "minute": 30, "second": 44}
